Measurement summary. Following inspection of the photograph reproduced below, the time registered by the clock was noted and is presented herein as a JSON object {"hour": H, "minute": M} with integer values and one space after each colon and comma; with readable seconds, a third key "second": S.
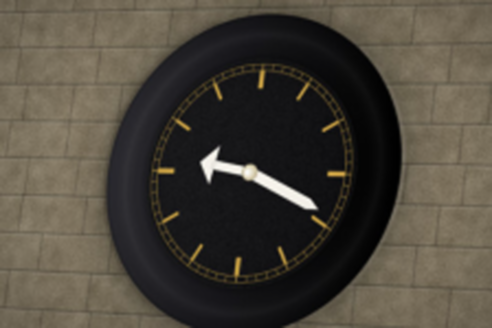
{"hour": 9, "minute": 19}
